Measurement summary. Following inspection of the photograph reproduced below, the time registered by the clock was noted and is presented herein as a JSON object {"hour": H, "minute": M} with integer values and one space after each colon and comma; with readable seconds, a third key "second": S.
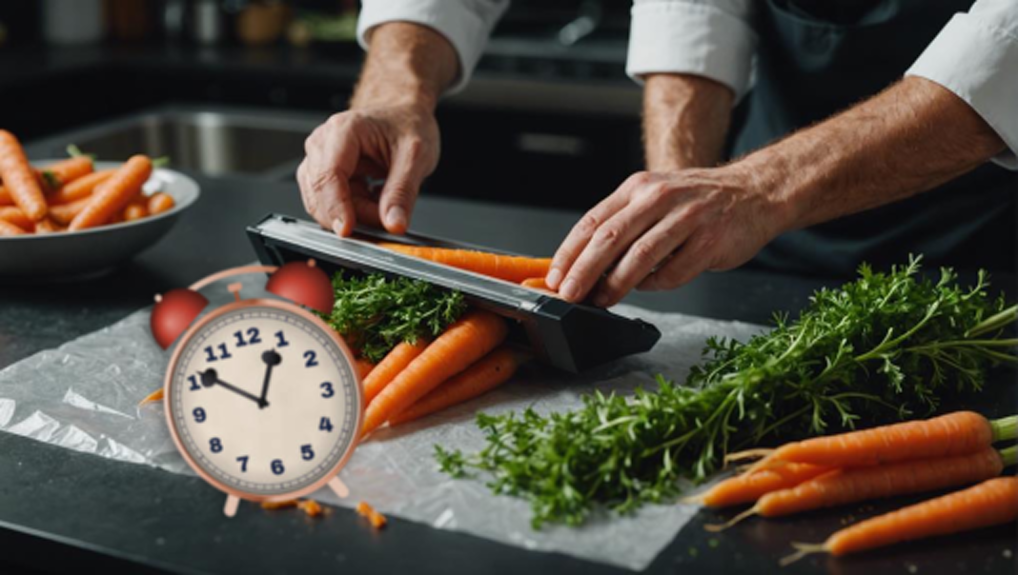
{"hour": 12, "minute": 51}
